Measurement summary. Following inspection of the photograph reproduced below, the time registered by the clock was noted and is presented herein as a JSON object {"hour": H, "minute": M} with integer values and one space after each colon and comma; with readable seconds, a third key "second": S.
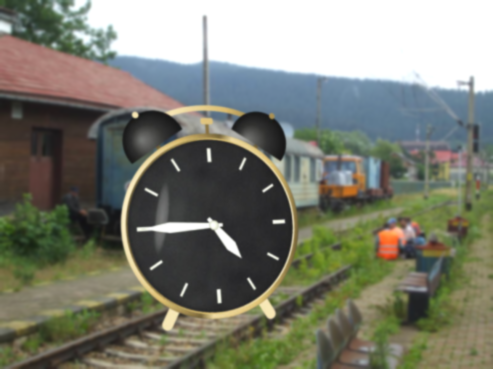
{"hour": 4, "minute": 45}
